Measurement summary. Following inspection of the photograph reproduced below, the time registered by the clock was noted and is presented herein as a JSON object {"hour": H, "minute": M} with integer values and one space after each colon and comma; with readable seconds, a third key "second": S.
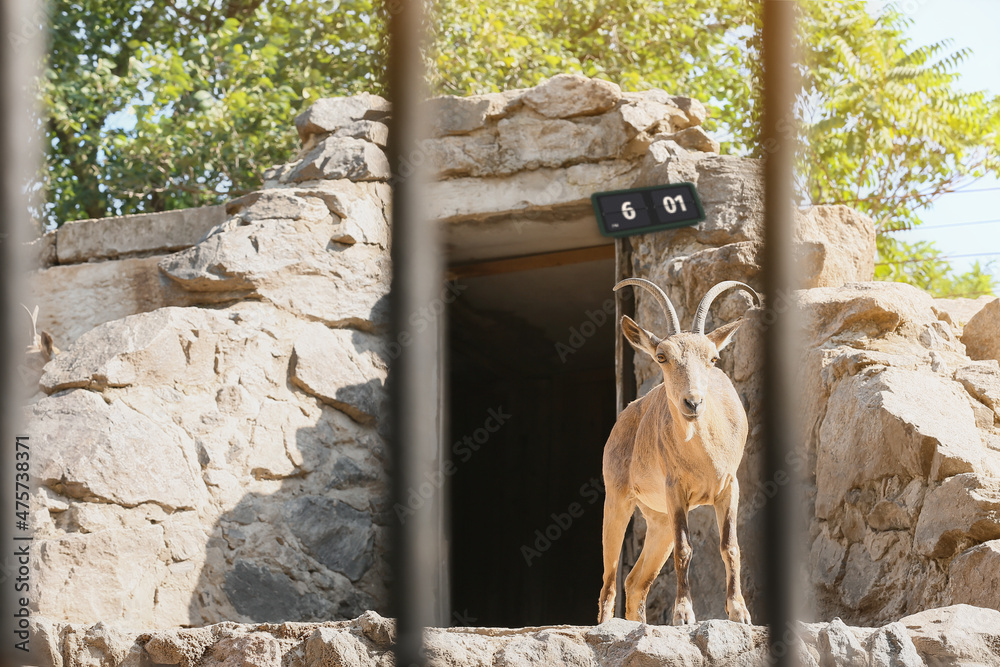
{"hour": 6, "minute": 1}
